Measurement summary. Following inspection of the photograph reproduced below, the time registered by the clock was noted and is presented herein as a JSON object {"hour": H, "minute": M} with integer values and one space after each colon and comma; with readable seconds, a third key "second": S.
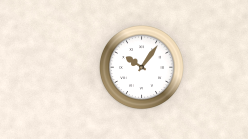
{"hour": 10, "minute": 6}
